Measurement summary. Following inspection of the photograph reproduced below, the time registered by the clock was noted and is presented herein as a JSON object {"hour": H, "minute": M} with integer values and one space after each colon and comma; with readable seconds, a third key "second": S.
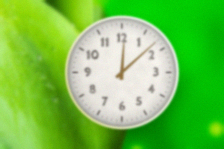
{"hour": 12, "minute": 8}
